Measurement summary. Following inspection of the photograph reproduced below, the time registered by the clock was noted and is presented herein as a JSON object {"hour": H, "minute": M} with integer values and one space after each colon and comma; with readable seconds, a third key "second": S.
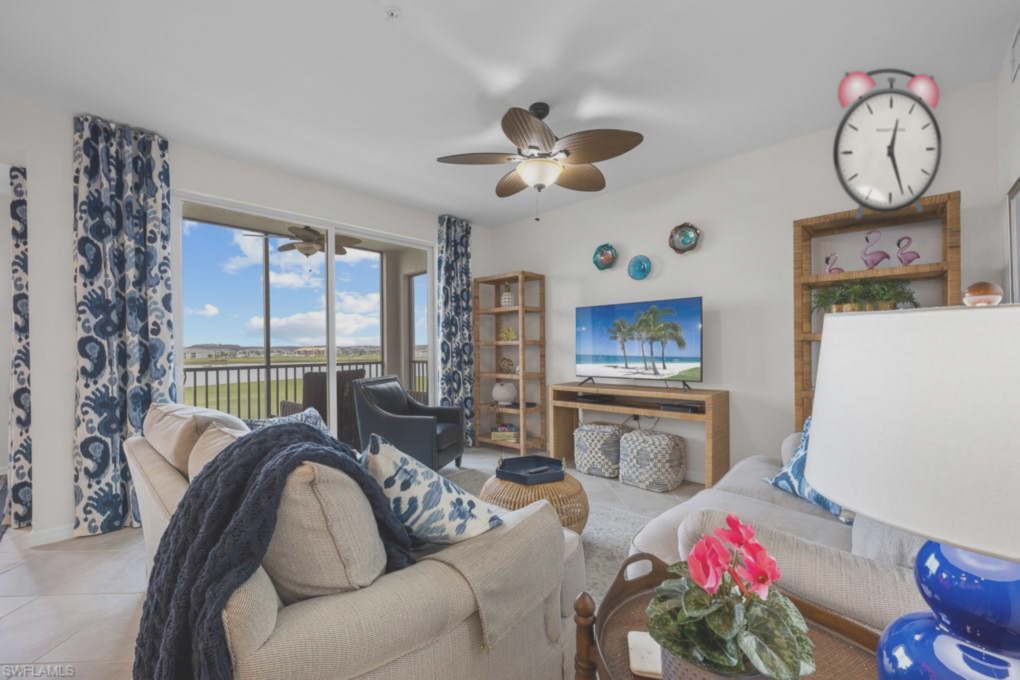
{"hour": 12, "minute": 27}
